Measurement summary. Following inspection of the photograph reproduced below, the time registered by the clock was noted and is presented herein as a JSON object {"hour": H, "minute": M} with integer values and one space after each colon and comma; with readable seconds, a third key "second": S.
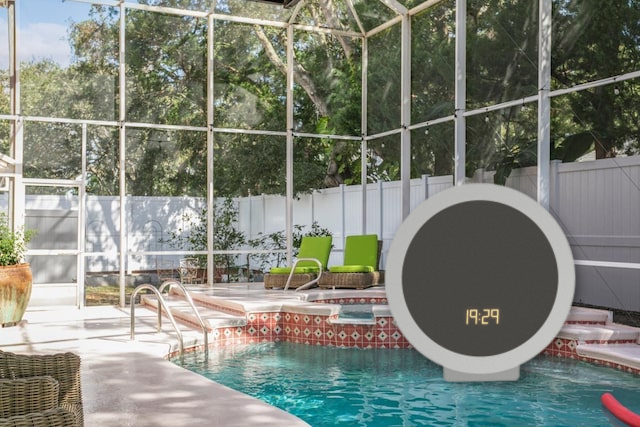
{"hour": 19, "minute": 29}
